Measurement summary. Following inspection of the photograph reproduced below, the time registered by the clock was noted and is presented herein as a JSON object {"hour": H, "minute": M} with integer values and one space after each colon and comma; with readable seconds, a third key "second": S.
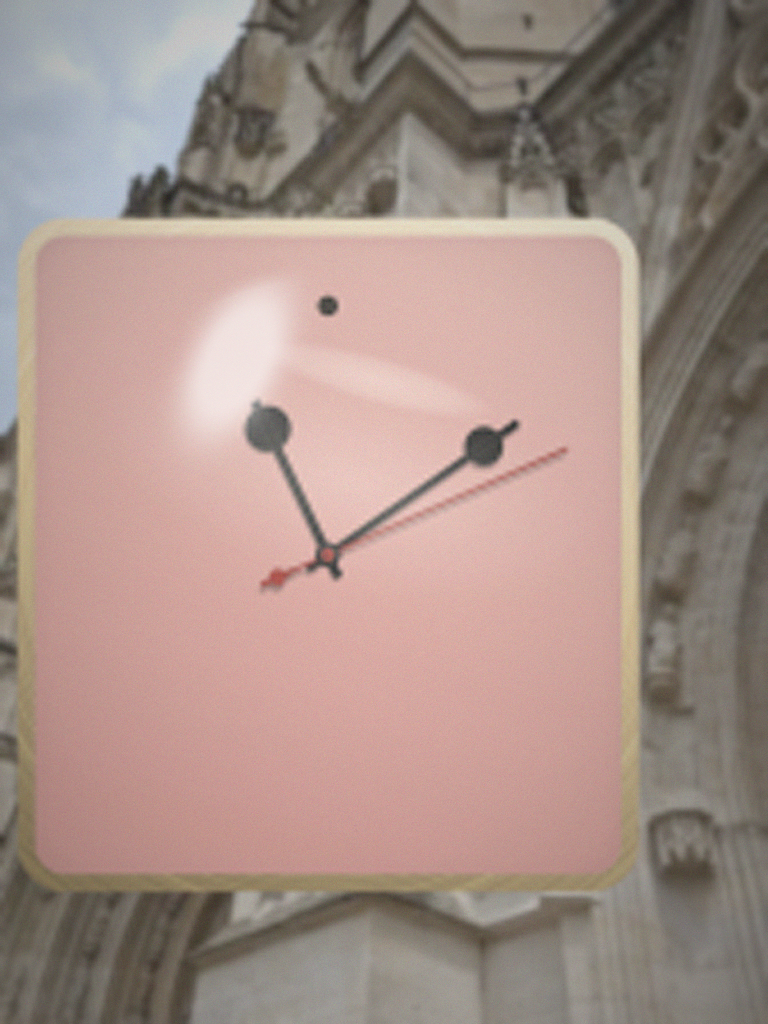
{"hour": 11, "minute": 9, "second": 11}
